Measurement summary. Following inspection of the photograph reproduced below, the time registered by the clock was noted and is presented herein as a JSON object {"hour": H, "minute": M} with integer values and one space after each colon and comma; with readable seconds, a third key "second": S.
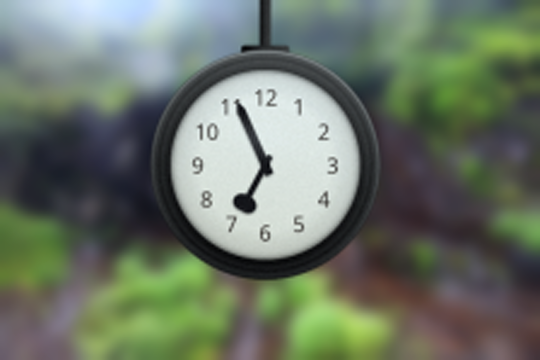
{"hour": 6, "minute": 56}
